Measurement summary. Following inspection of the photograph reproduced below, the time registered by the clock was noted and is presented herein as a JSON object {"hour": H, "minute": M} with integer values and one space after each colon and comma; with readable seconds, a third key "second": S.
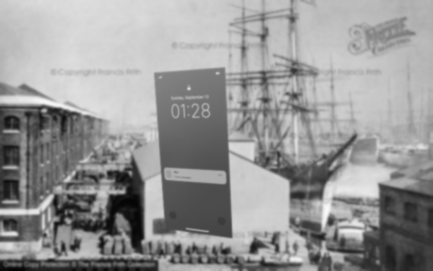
{"hour": 1, "minute": 28}
